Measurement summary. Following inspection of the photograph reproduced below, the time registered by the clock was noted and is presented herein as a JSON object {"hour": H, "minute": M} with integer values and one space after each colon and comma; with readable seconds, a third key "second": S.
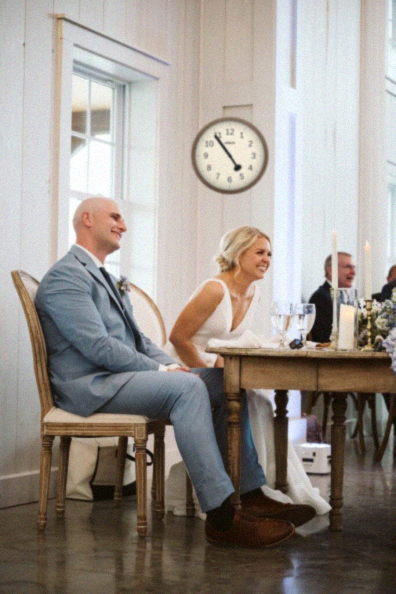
{"hour": 4, "minute": 54}
